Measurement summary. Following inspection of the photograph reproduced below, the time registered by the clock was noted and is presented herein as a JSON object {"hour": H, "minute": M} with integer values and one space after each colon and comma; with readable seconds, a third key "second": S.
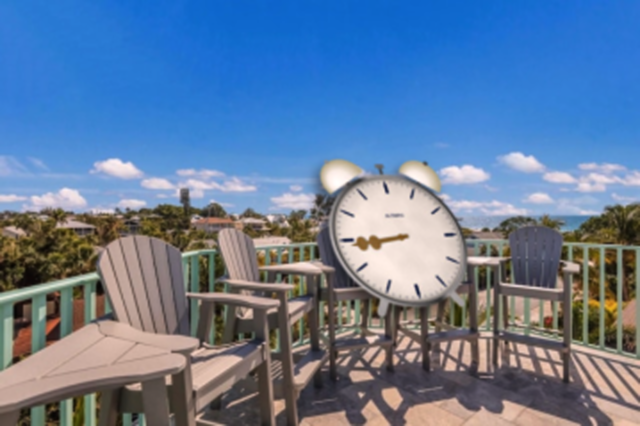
{"hour": 8, "minute": 44}
